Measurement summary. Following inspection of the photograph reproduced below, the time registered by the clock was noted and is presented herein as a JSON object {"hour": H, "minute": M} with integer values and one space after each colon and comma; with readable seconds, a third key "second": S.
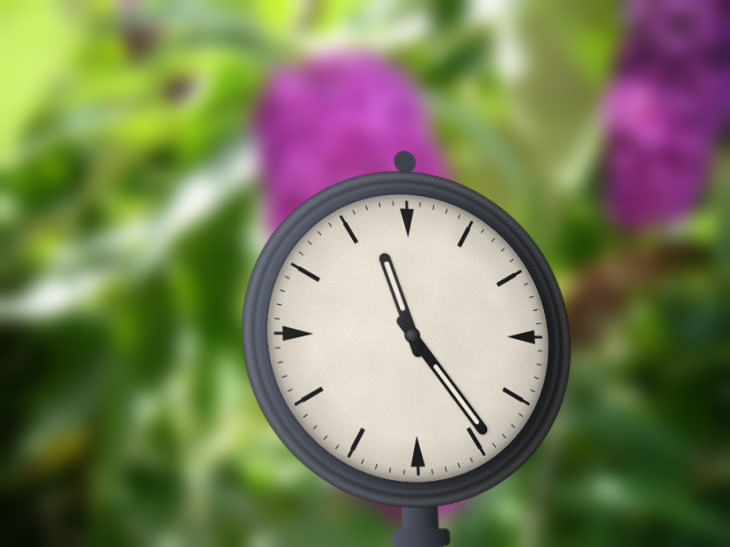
{"hour": 11, "minute": 24}
